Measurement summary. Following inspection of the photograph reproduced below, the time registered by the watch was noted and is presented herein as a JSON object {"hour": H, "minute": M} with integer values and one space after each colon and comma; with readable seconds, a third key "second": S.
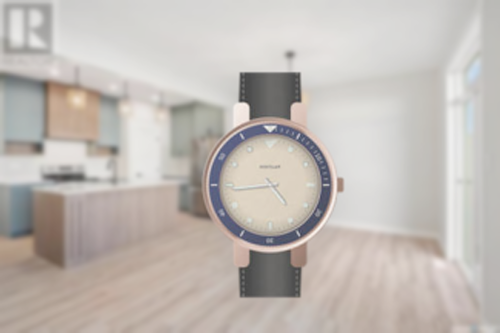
{"hour": 4, "minute": 44}
